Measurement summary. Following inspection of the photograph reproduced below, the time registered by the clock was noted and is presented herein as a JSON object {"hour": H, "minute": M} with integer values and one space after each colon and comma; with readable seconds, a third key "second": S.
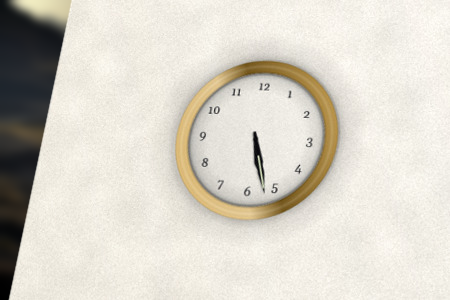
{"hour": 5, "minute": 27}
